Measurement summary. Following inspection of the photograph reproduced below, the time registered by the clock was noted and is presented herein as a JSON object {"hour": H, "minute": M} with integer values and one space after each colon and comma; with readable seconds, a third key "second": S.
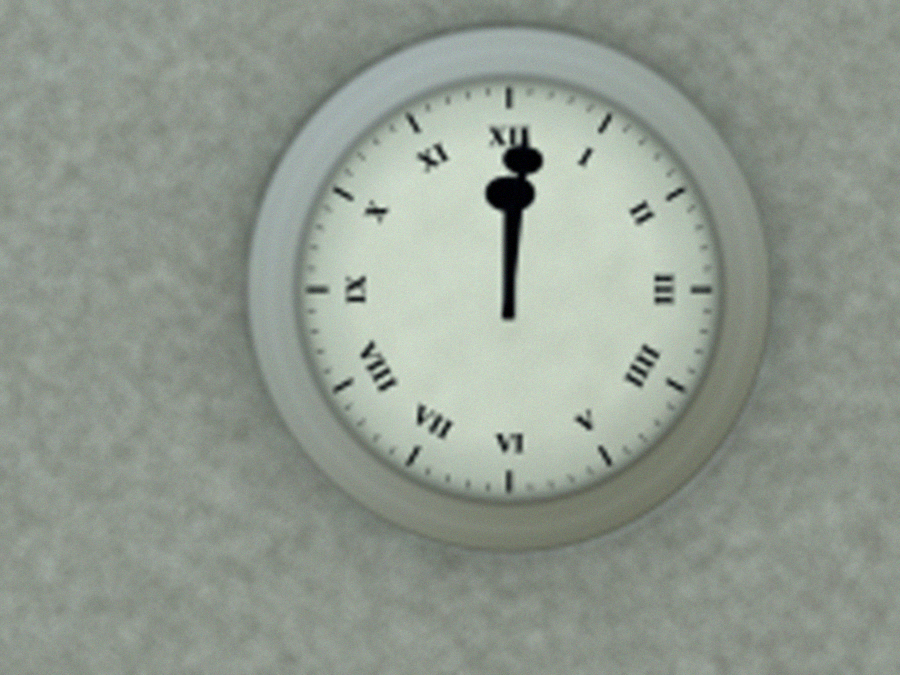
{"hour": 12, "minute": 1}
